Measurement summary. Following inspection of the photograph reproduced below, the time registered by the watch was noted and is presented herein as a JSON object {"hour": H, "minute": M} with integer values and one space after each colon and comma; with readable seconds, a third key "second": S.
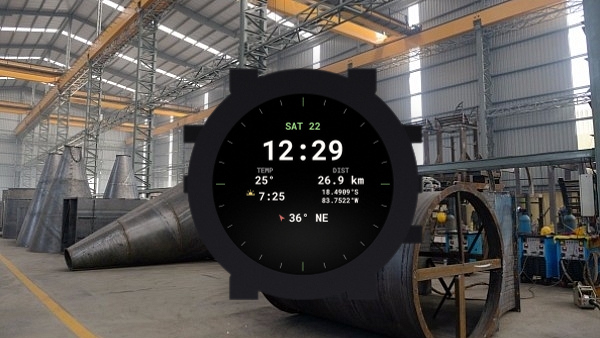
{"hour": 12, "minute": 29}
